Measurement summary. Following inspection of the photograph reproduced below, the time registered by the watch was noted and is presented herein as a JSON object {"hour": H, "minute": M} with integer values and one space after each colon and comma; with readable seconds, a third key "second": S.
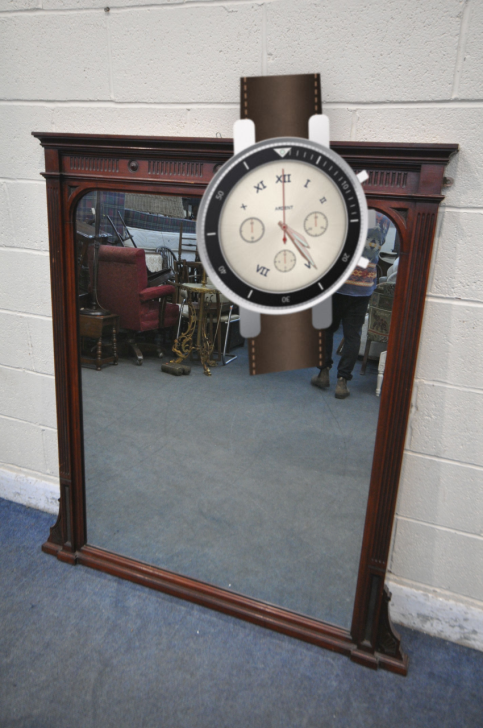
{"hour": 4, "minute": 24}
